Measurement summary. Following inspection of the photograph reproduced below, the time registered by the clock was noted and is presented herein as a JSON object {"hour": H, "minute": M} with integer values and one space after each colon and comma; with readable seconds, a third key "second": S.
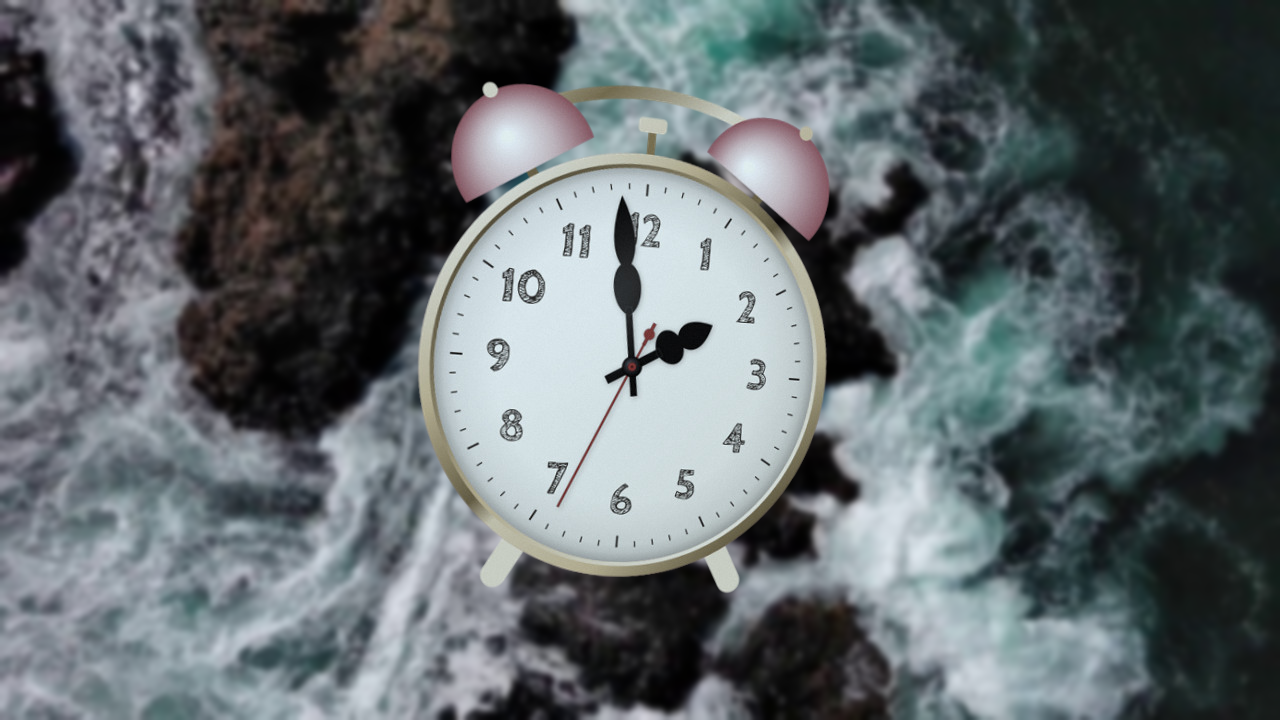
{"hour": 1, "minute": 58, "second": 34}
